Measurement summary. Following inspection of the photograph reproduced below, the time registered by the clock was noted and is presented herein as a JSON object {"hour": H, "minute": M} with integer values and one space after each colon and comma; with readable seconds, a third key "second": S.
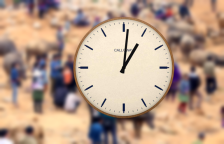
{"hour": 1, "minute": 1}
